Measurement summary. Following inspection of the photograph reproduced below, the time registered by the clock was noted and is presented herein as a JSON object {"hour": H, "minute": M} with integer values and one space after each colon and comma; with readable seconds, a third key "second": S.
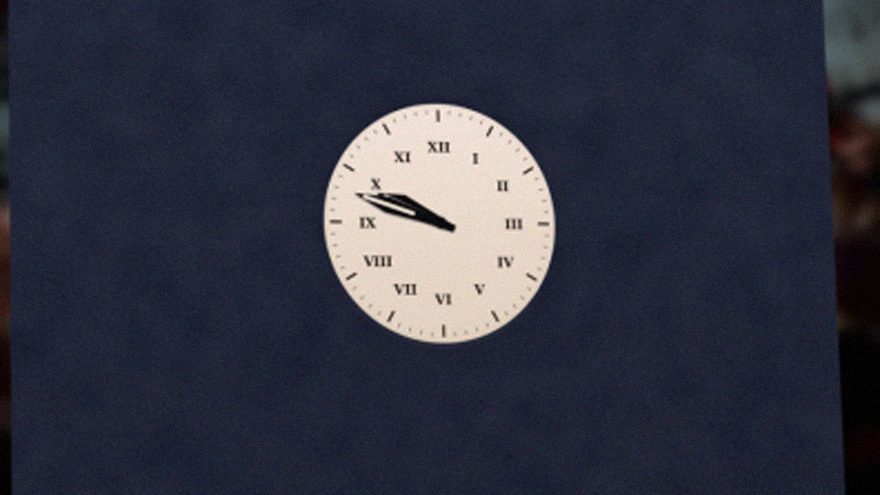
{"hour": 9, "minute": 48}
